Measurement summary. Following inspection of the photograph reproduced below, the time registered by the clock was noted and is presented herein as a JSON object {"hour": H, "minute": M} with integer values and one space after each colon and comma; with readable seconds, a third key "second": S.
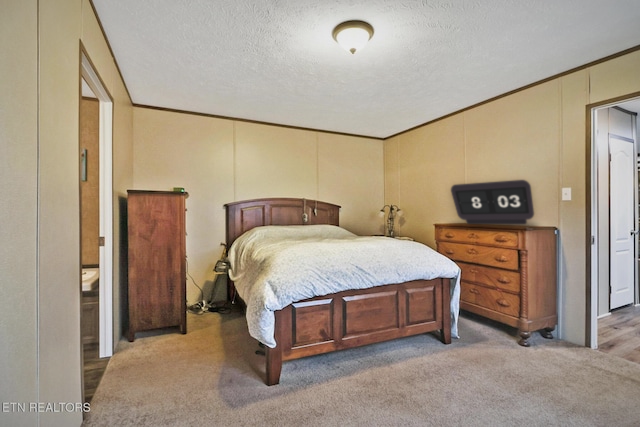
{"hour": 8, "minute": 3}
